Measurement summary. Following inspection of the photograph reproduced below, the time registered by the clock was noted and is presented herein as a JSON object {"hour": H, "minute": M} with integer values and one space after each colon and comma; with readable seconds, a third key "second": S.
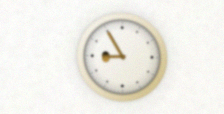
{"hour": 8, "minute": 55}
